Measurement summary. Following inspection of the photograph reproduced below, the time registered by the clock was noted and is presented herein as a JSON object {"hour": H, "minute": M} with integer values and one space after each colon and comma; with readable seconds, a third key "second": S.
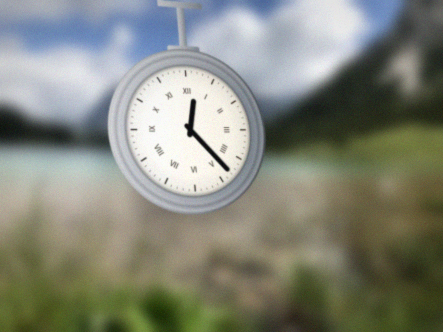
{"hour": 12, "minute": 23}
